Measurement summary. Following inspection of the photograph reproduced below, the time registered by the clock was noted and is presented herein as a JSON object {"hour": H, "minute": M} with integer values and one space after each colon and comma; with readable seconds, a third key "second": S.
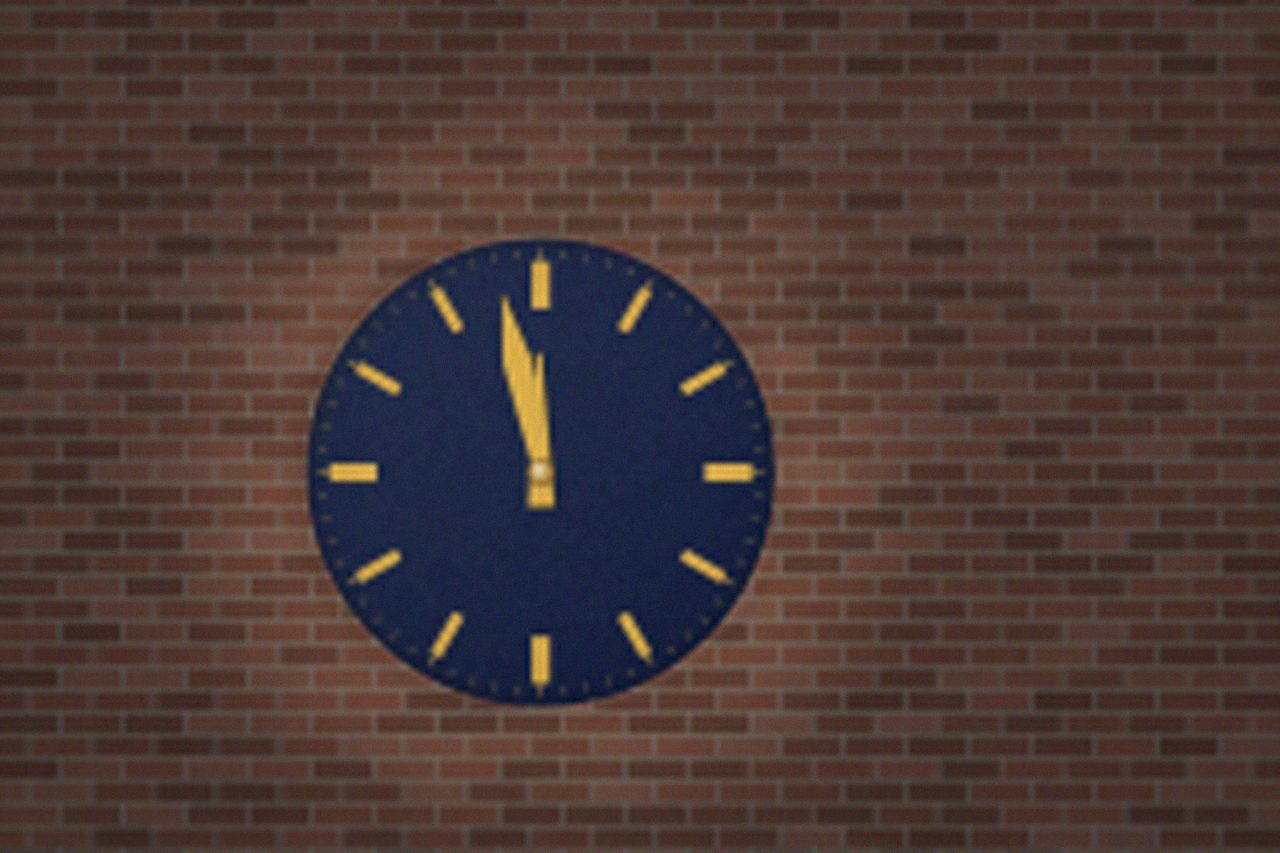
{"hour": 11, "minute": 58}
